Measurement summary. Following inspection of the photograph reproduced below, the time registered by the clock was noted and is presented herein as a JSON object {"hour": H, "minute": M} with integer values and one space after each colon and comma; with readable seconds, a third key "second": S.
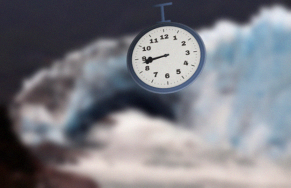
{"hour": 8, "minute": 43}
